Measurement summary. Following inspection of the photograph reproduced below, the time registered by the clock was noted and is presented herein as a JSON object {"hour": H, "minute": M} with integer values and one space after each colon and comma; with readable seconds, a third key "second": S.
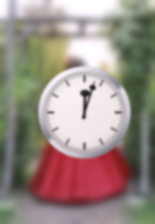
{"hour": 12, "minute": 3}
